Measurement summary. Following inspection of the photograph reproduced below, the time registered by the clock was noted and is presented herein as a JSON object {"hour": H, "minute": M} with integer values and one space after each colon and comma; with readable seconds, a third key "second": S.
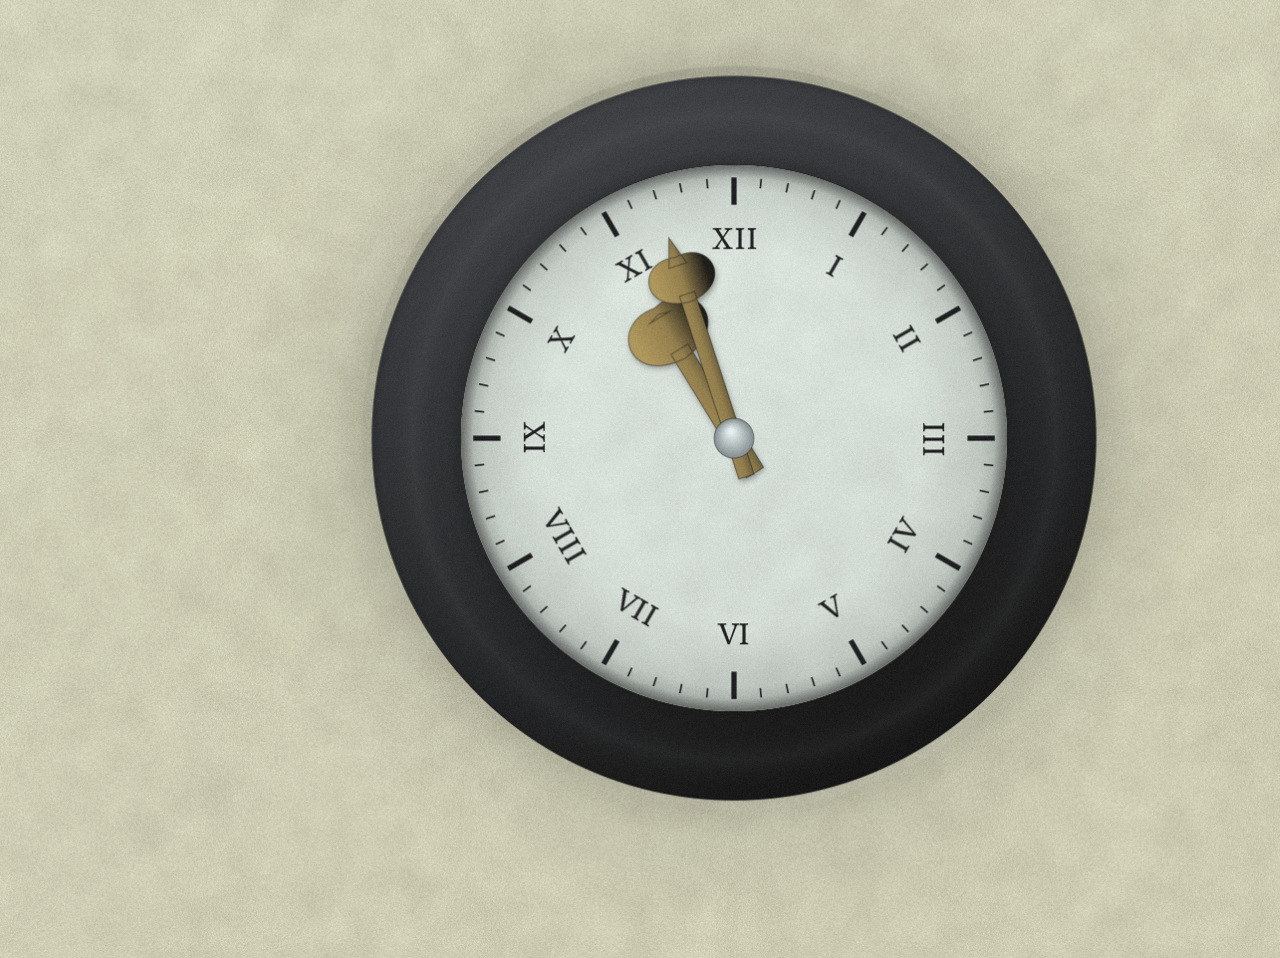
{"hour": 10, "minute": 57}
